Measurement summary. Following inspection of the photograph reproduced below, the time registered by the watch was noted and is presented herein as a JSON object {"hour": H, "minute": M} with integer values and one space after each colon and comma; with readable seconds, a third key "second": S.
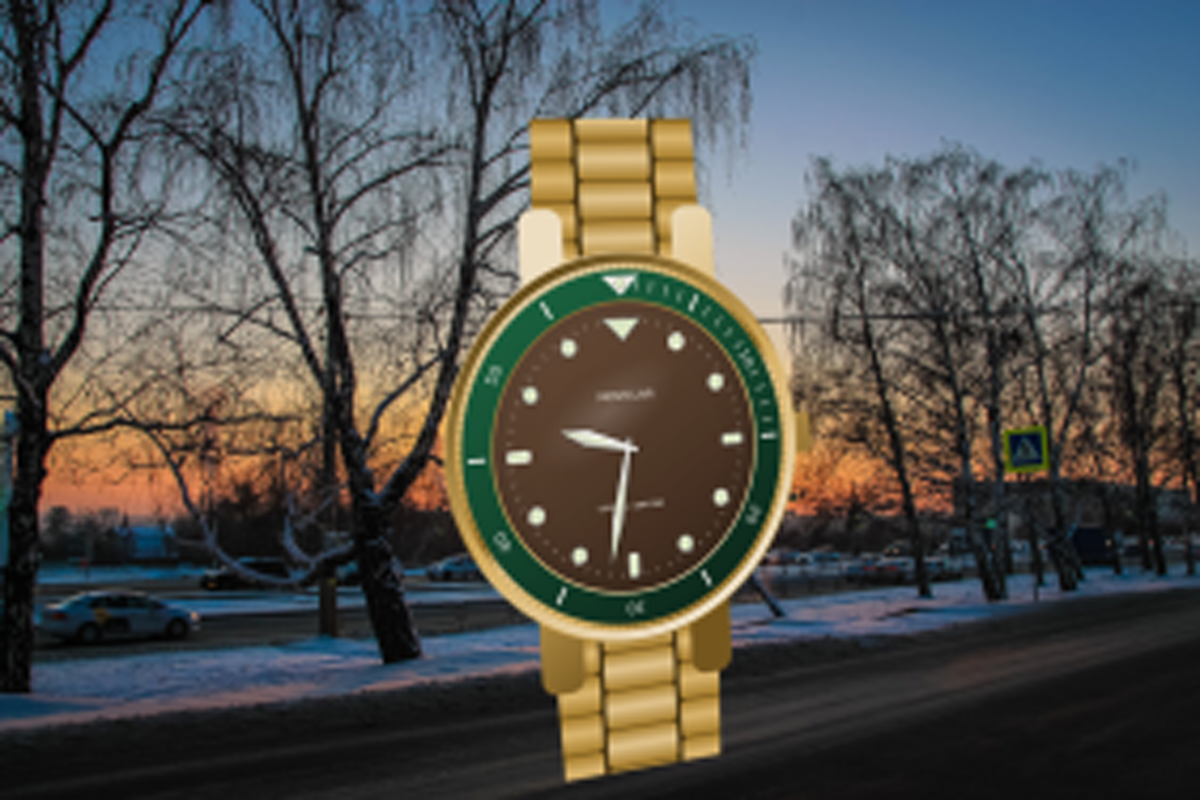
{"hour": 9, "minute": 32}
